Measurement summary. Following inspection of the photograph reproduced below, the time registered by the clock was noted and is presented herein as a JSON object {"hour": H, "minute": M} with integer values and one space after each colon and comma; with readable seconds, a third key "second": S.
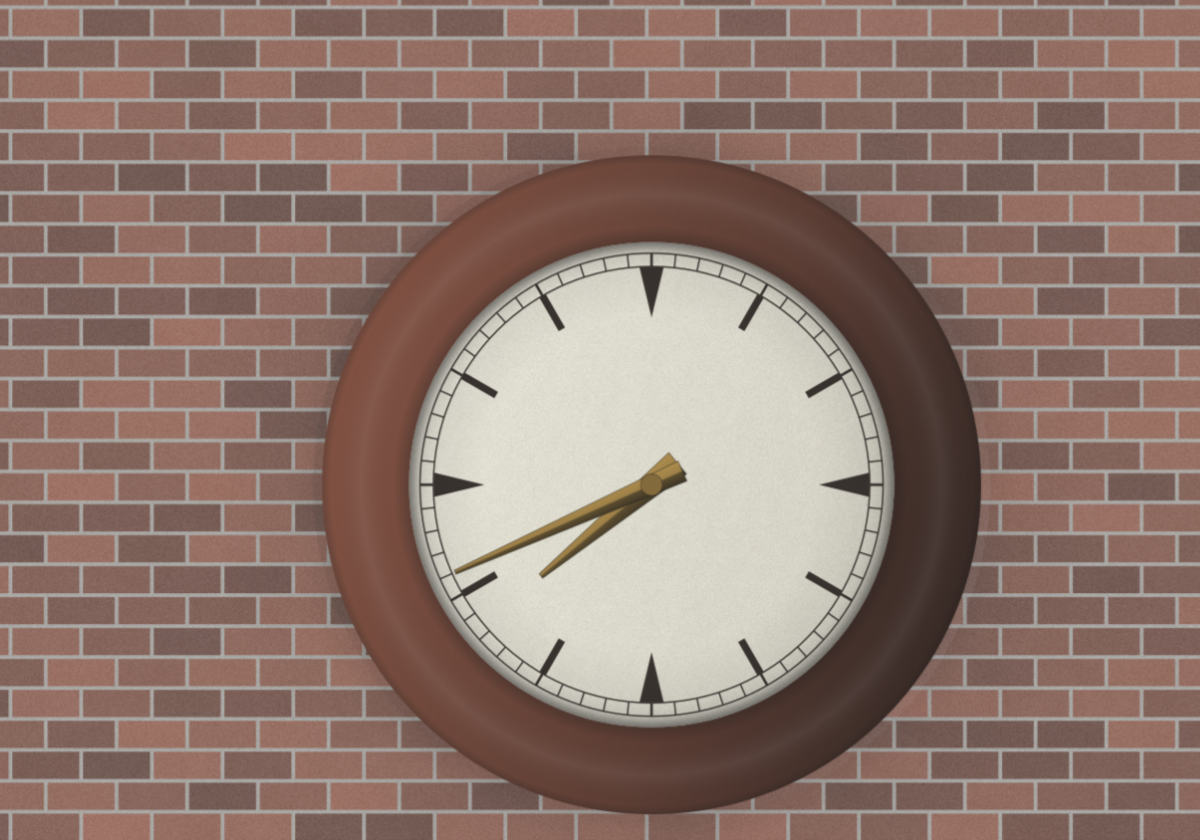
{"hour": 7, "minute": 41}
